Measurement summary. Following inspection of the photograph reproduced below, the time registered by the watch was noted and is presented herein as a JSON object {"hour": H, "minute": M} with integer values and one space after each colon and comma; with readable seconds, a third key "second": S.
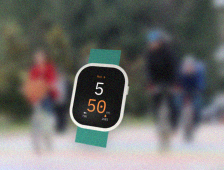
{"hour": 5, "minute": 50}
